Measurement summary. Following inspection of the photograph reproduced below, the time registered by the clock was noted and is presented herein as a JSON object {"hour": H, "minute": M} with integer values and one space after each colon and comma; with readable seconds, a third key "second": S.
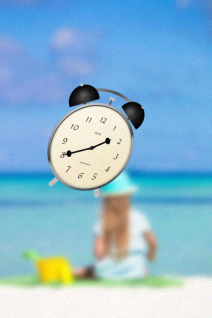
{"hour": 1, "minute": 40}
